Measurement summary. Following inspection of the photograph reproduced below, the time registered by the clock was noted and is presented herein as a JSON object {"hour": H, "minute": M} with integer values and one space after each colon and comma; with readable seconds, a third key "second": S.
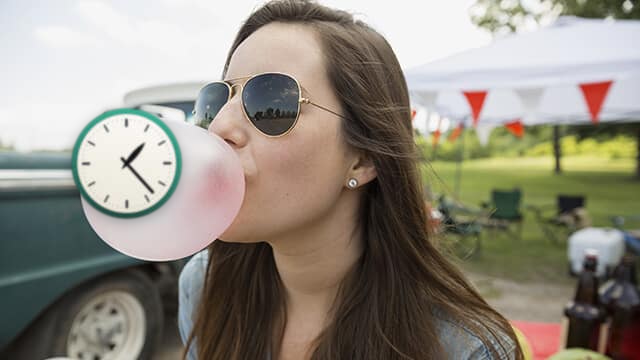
{"hour": 1, "minute": 23}
